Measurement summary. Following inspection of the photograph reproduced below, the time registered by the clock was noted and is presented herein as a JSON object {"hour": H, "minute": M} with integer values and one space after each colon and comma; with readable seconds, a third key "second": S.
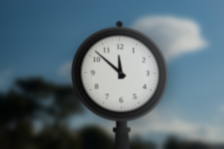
{"hour": 11, "minute": 52}
